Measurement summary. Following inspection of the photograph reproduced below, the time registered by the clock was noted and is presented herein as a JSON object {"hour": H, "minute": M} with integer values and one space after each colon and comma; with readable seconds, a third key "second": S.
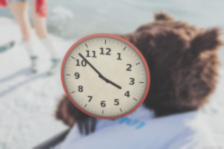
{"hour": 3, "minute": 52}
